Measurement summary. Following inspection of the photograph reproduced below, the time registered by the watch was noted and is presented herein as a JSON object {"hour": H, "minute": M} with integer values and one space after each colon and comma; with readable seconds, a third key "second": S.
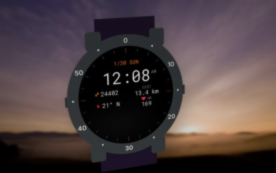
{"hour": 12, "minute": 8}
